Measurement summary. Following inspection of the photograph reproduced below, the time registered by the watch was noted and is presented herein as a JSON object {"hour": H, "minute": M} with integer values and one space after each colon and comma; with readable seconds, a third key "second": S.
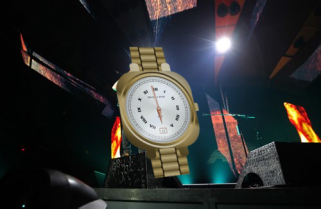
{"hour": 5, "minute": 59}
